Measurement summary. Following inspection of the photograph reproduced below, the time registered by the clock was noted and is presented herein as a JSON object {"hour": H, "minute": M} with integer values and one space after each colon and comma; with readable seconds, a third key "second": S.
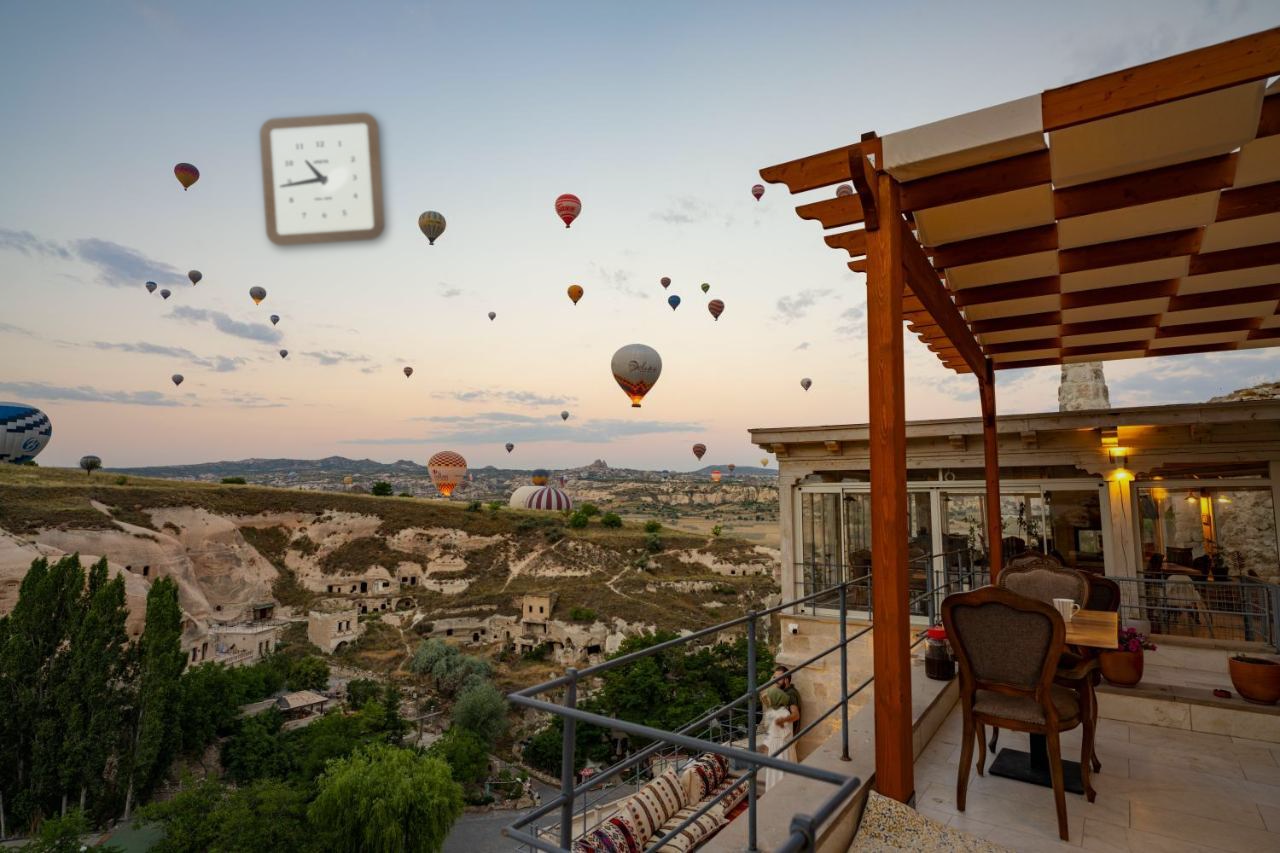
{"hour": 10, "minute": 44}
